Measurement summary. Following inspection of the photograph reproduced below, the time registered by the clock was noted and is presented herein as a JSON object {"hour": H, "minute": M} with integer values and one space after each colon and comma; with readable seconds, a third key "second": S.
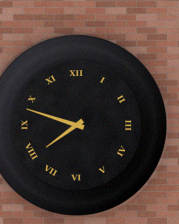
{"hour": 7, "minute": 48}
